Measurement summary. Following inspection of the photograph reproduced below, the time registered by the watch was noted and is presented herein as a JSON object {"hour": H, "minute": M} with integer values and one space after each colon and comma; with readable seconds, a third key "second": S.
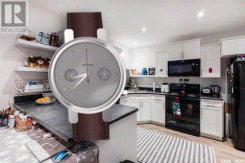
{"hour": 8, "minute": 38}
